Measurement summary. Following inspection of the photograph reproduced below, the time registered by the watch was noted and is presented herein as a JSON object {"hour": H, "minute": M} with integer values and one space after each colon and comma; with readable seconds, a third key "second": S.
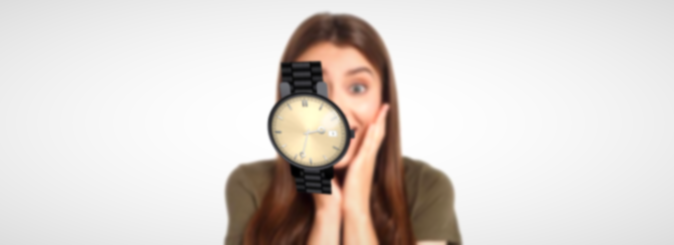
{"hour": 2, "minute": 33}
